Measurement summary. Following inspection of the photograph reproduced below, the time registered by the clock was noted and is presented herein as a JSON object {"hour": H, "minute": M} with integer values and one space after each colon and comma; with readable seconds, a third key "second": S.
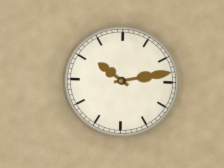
{"hour": 10, "minute": 13}
